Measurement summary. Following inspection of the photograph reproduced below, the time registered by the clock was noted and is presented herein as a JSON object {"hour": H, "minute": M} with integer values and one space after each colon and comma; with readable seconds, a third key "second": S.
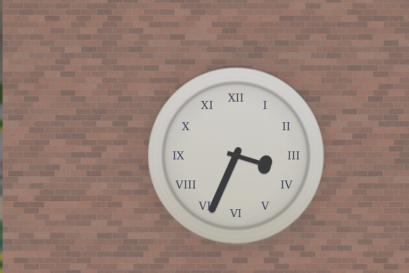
{"hour": 3, "minute": 34}
